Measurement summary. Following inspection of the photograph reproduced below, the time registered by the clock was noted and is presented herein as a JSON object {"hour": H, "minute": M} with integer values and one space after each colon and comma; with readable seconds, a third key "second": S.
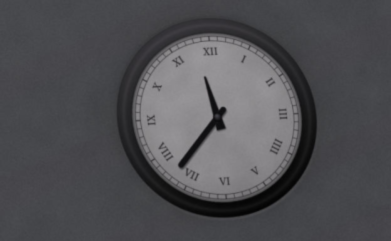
{"hour": 11, "minute": 37}
